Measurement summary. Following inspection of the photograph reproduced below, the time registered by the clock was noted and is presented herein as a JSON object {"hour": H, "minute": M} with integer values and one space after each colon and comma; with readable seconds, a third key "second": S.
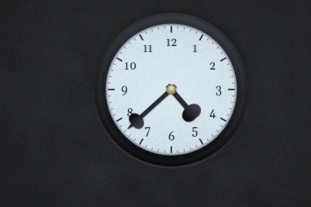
{"hour": 4, "minute": 38}
